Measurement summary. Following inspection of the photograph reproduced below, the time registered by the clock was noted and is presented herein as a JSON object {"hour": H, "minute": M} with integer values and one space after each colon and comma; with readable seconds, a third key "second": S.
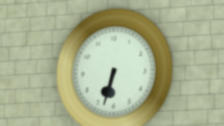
{"hour": 6, "minute": 33}
